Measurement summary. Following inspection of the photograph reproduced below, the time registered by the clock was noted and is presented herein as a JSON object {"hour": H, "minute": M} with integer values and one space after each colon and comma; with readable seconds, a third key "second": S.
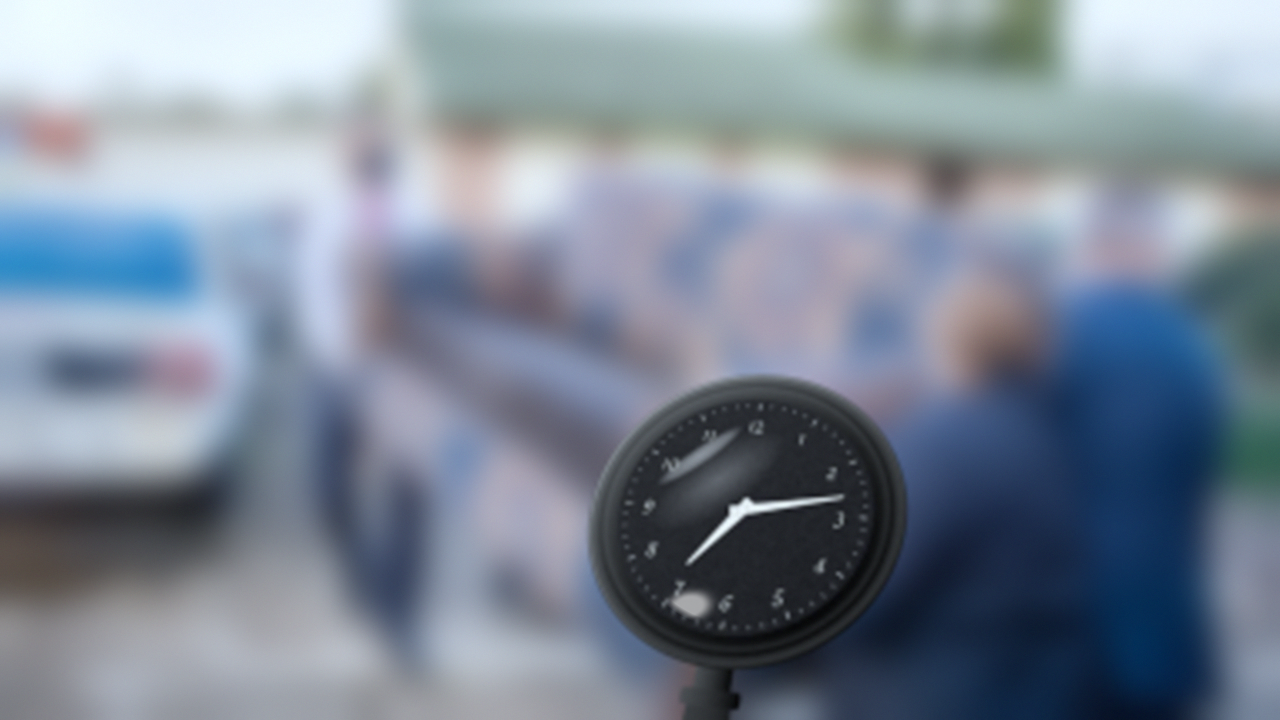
{"hour": 7, "minute": 13}
